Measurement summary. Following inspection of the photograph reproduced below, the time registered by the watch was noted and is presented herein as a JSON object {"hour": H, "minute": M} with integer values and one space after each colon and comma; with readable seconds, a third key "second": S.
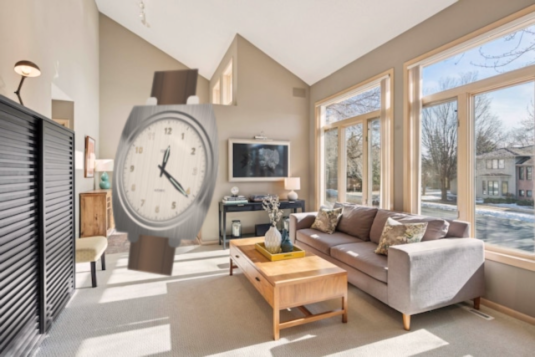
{"hour": 12, "minute": 21}
